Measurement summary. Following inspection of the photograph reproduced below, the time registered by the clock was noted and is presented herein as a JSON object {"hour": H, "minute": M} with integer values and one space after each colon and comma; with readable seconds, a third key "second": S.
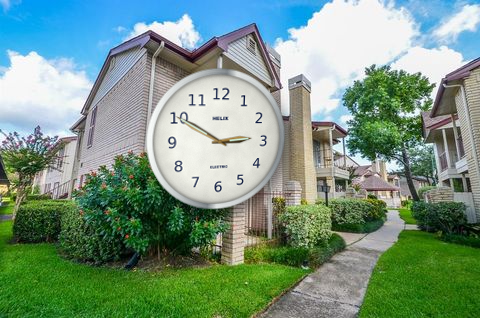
{"hour": 2, "minute": 50}
